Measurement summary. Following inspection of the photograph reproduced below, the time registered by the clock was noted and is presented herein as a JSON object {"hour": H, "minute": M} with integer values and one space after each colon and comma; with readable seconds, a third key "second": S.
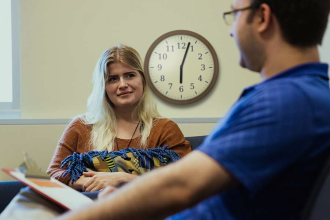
{"hour": 6, "minute": 3}
